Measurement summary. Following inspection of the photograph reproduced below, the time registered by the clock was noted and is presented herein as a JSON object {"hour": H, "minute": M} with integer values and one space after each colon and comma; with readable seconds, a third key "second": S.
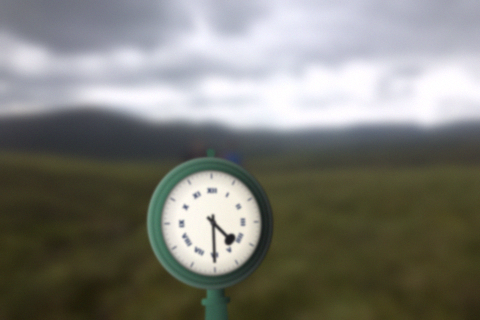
{"hour": 4, "minute": 30}
